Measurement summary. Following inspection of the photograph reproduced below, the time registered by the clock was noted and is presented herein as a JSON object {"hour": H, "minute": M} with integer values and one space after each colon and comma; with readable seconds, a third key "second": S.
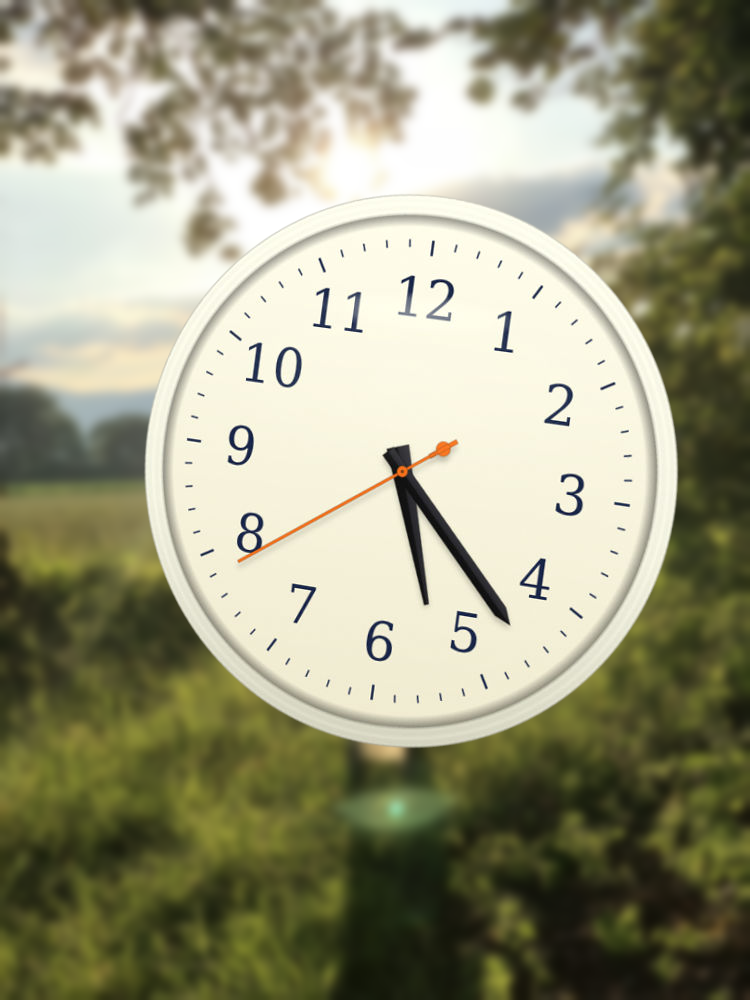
{"hour": 5, "minute": 22, "second": 39}
